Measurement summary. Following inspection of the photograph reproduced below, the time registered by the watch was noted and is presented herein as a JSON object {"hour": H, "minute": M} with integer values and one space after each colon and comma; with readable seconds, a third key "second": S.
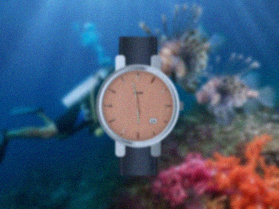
{"hour": 5, "minute": 58}
